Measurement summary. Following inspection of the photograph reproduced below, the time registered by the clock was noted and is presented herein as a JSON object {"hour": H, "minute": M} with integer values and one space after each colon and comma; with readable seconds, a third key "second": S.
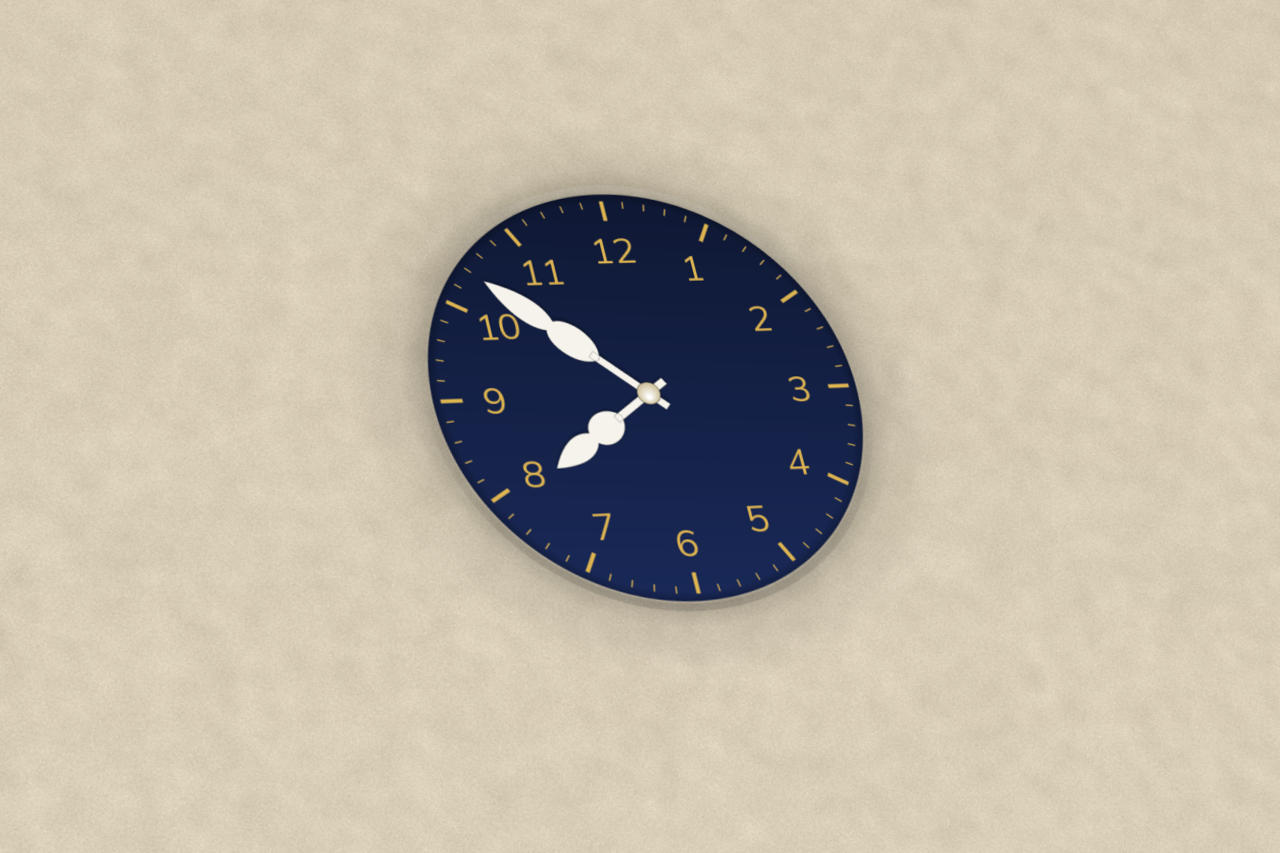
{"hour": 7, "minute": 52}
